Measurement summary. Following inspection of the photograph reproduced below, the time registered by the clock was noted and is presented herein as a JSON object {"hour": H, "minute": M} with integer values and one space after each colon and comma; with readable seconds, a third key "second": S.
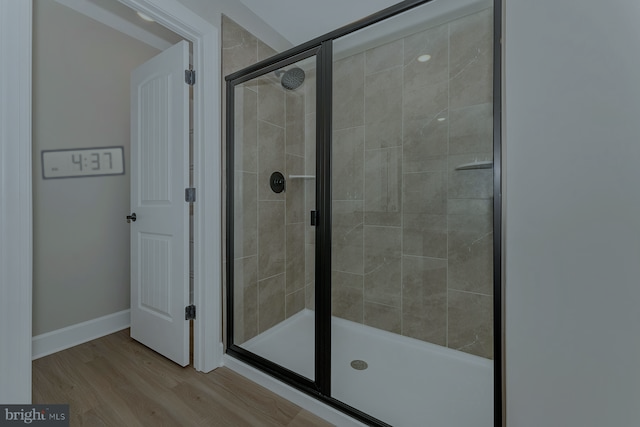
{"hour": 4, "minute": 37}
